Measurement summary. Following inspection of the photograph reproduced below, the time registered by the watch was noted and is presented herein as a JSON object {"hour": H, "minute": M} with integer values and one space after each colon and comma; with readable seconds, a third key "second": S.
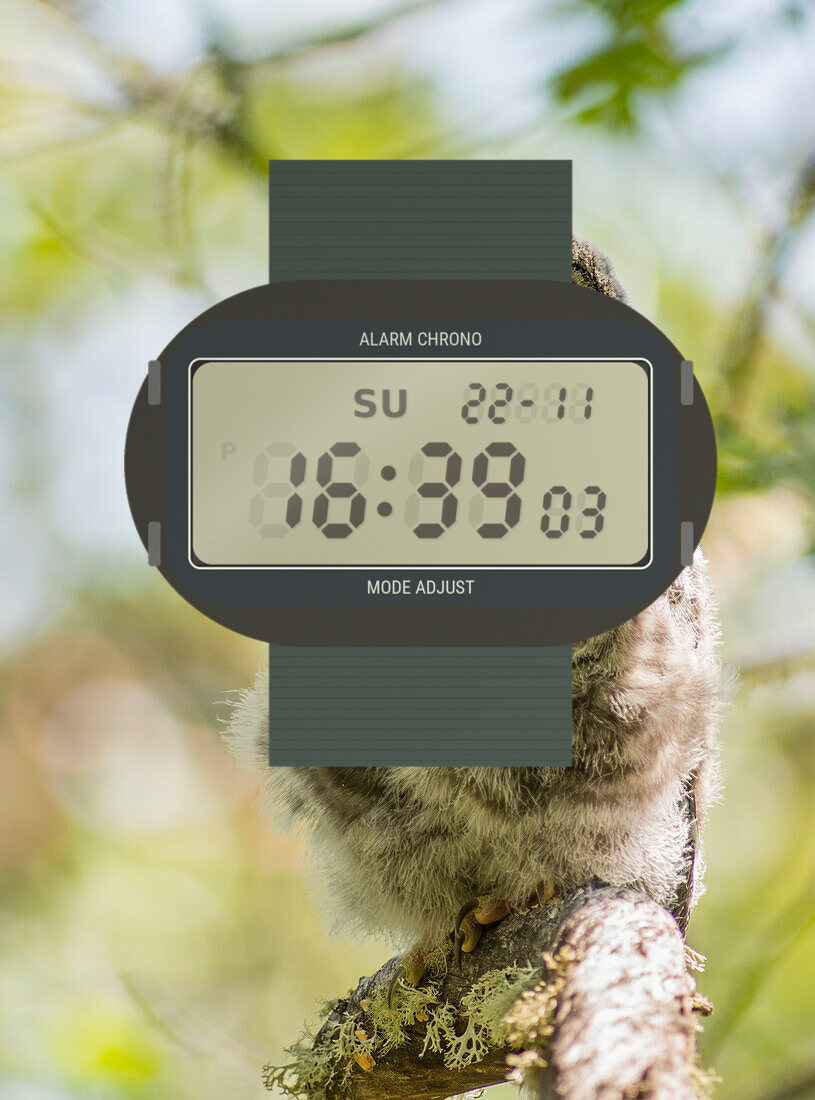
{"hour": 16, "minute": 39, "second": 3}
